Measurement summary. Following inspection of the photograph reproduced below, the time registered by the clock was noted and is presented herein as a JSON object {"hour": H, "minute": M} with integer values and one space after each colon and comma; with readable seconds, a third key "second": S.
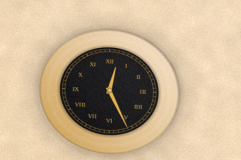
{"hour": 12, "minute": 26}
